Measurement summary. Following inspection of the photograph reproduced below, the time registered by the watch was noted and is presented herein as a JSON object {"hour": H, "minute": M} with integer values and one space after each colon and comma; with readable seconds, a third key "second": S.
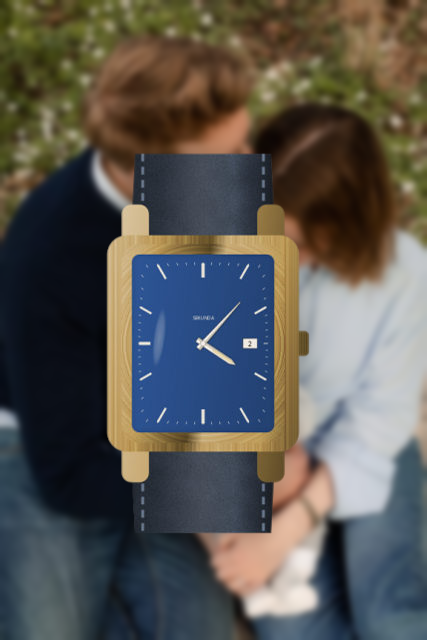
{"hour": 4, "minute": 7}
